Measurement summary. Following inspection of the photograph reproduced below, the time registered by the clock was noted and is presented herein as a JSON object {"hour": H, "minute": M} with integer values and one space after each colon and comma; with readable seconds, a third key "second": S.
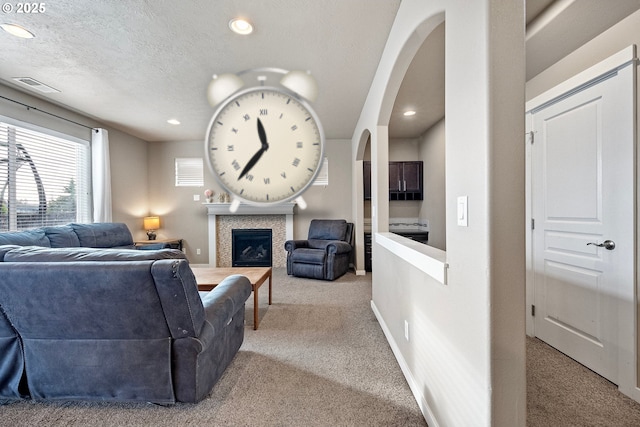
{"hour": 11, "minute": 37}
